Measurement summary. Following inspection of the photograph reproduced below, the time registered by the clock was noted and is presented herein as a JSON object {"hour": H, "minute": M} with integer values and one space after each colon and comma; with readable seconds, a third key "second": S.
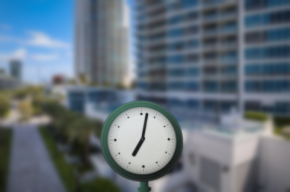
{"hour": 7, "minute": 2}
